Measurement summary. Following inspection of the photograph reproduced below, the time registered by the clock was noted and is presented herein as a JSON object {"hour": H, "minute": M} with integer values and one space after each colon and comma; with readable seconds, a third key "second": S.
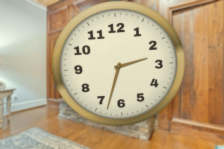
{"hour": 2, "minute": 33}
